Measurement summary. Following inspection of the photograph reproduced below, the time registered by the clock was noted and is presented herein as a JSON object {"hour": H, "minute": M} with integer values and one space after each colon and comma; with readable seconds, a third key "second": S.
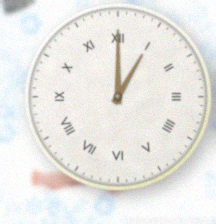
{"hour": 1, "minute": 0}
